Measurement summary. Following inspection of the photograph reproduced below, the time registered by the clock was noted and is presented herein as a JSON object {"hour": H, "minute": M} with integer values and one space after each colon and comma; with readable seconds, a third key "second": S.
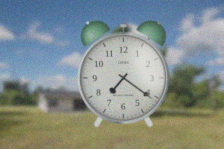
{"hour": 7, "minute": 21}
